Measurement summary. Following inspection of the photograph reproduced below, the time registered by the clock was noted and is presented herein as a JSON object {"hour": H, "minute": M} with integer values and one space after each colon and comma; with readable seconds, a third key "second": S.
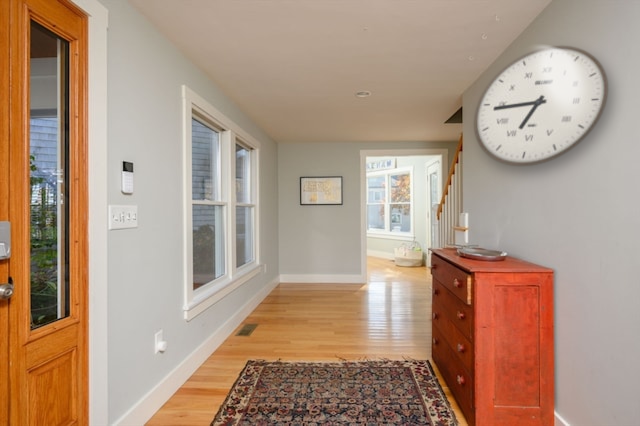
{"hour": 6, "minute": 44}
